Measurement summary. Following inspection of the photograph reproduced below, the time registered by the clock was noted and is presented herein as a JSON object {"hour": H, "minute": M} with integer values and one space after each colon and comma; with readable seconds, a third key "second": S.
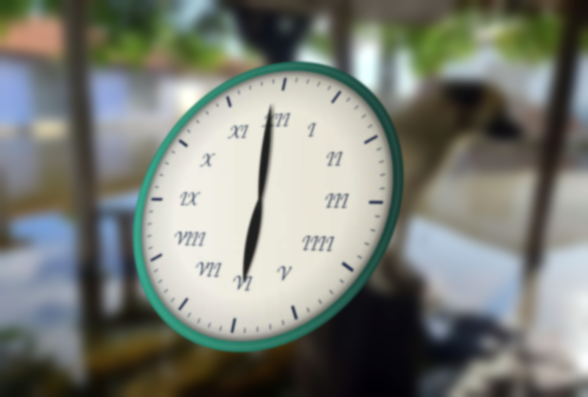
{"hour": 5, "minute": 59}
